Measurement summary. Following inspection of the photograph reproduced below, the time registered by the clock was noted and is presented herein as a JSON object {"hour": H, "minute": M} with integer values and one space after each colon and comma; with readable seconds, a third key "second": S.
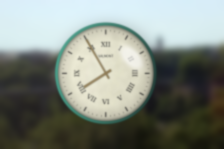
{"hour": 7, "minute": 55}
